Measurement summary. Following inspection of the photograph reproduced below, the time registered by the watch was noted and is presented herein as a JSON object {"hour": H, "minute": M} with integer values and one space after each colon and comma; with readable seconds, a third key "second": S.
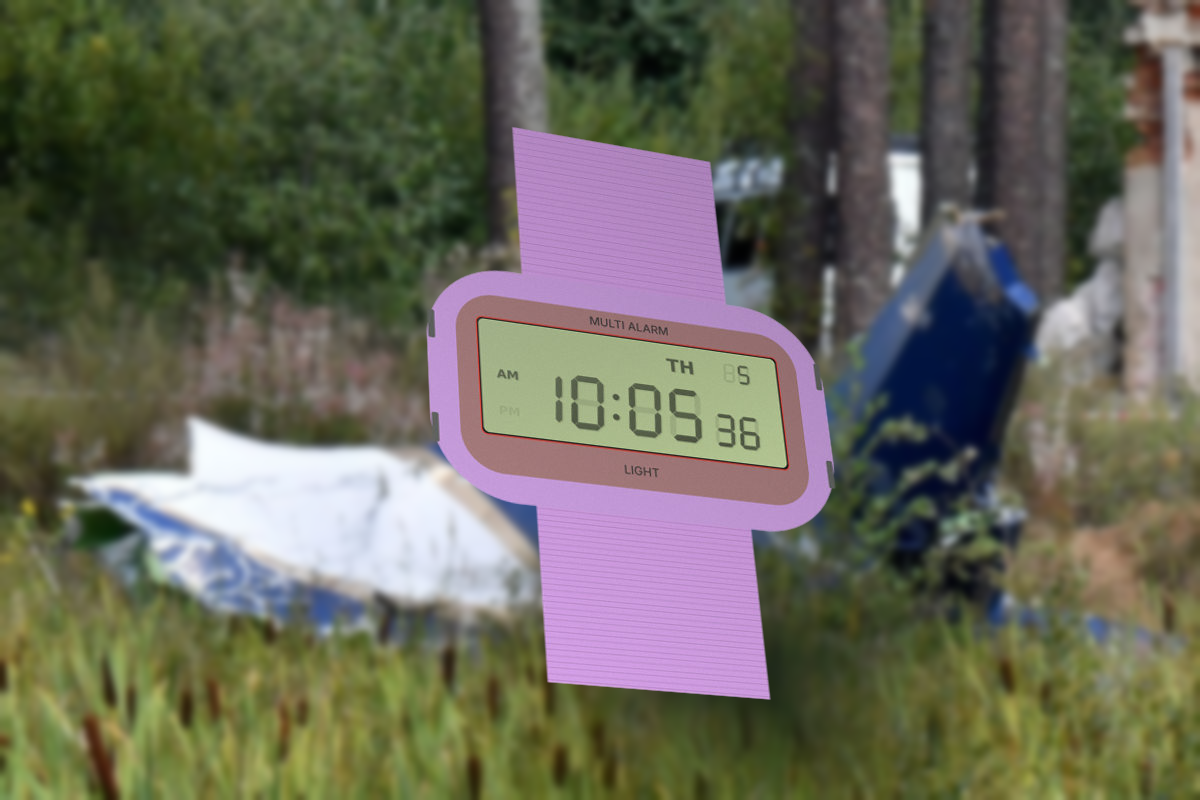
{"hour": 10, "minute": 5, "second": 36}
